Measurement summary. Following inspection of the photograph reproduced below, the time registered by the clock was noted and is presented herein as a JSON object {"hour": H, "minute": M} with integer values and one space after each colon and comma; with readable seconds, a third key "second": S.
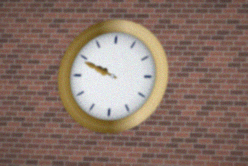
{"hour": 9, "minute": 49}
